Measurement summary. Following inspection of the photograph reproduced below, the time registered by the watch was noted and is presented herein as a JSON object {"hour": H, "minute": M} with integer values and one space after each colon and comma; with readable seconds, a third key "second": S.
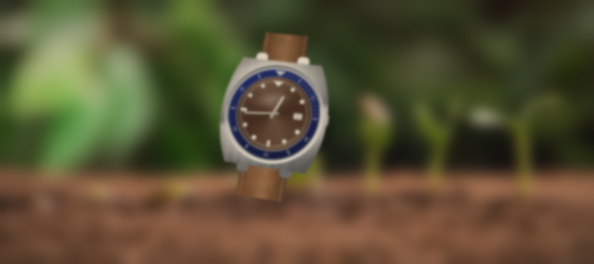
{"hour": 12, "minute": 44}
